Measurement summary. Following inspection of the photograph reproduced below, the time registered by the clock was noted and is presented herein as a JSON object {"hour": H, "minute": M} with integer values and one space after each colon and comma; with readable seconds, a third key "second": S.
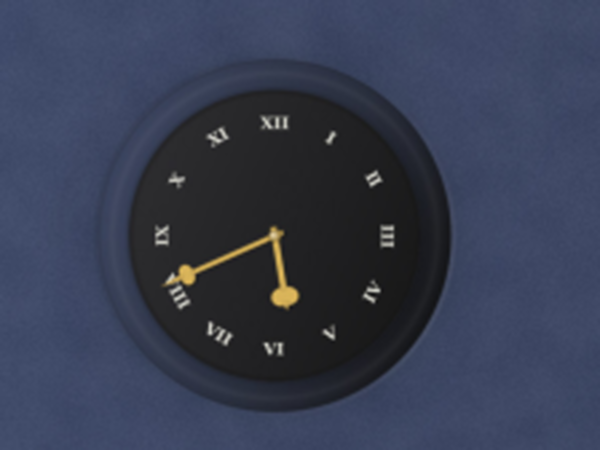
{"hour": 5, "minute": 41}
